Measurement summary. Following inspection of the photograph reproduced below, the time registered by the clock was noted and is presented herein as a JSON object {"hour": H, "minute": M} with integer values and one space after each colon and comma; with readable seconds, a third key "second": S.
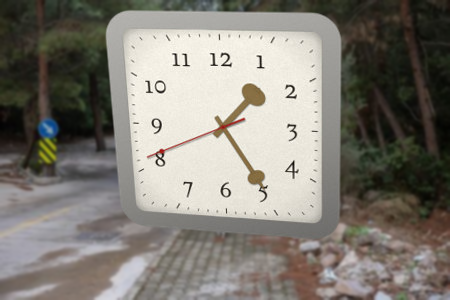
{"hour": 1, "minute": 24, "second": 41}
